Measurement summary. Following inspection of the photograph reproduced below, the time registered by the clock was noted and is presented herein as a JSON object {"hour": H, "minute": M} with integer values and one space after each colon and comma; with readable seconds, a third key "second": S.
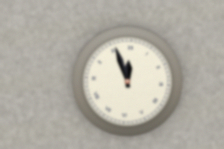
{"hour": 11, "minute": 56}
